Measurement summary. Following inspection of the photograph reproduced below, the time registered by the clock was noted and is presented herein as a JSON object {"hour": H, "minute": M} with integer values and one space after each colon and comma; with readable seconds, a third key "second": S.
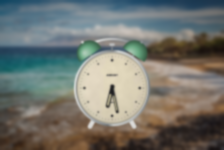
{"hour": 6, "minute": 28}
